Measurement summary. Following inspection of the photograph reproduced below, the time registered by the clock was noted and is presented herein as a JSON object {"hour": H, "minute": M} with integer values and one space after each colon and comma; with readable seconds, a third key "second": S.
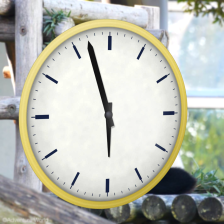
{"hour": 5, "minute": 57}
